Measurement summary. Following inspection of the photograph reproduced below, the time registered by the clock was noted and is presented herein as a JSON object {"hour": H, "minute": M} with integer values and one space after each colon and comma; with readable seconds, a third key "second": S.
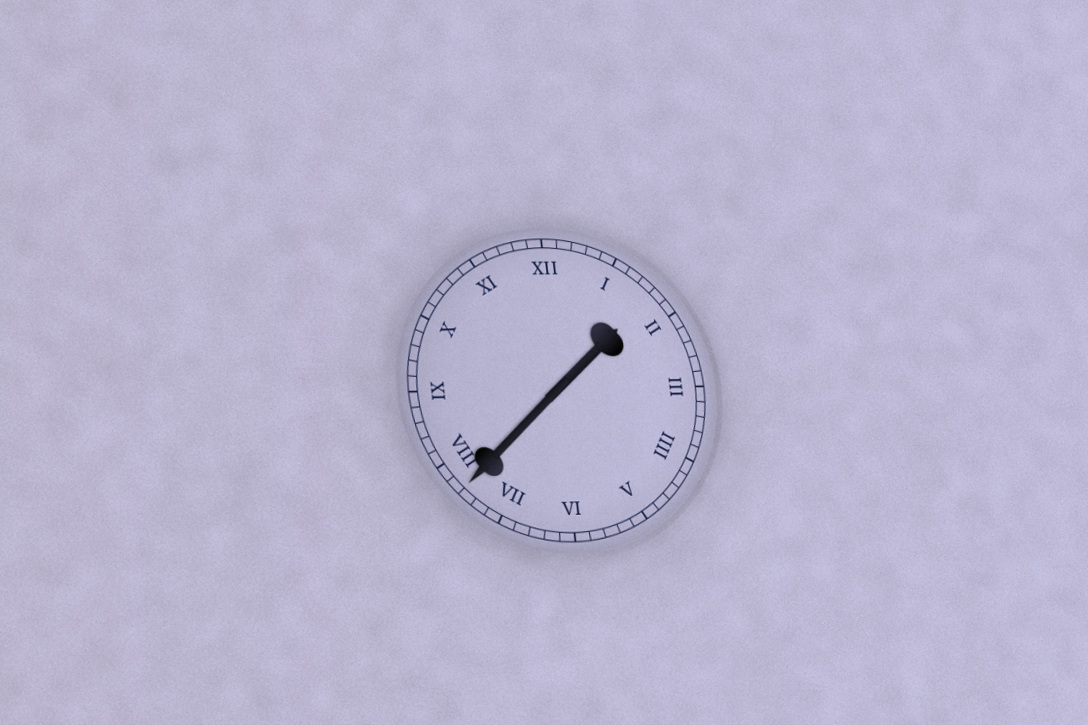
{"hour": 1, "minute": 38}
